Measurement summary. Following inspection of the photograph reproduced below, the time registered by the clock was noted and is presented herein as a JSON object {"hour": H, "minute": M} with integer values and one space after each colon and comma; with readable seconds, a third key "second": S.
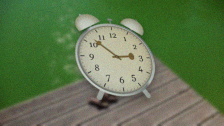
{"hour": 2, "minute": 52}
